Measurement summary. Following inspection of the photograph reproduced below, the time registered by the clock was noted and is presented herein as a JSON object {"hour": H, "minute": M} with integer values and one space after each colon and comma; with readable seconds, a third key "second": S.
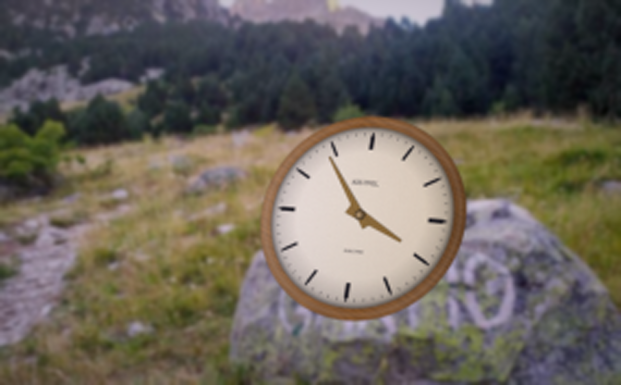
{"hour": 3, "minute": 54}
